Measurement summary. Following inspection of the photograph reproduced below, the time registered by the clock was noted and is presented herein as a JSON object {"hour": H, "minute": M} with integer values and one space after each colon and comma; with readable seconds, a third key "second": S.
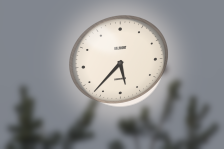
{"hour": 5, "minute": 37}
